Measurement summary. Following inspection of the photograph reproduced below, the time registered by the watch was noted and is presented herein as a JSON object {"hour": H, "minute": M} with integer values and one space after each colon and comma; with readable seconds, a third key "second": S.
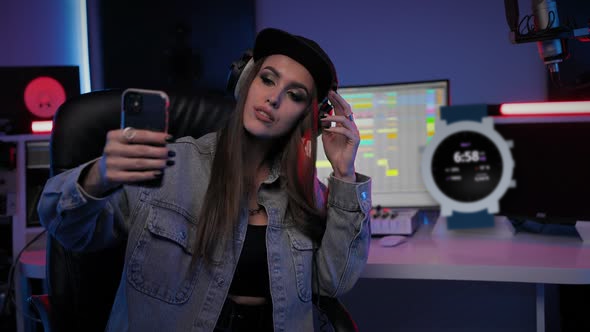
{"hour": 6, "minute": 58}
